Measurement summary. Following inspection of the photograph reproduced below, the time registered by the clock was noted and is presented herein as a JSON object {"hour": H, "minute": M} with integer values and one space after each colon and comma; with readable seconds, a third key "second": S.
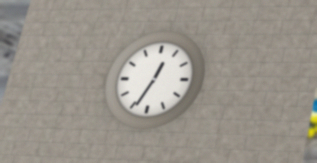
{"hour": 12, "minute": 34}
